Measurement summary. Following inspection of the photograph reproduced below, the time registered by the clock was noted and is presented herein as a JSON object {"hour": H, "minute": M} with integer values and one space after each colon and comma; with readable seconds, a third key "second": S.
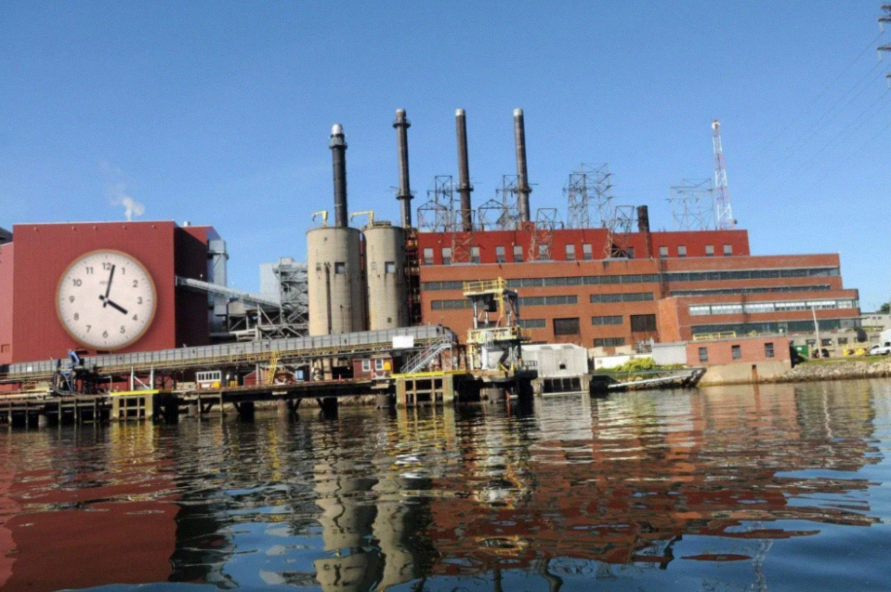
{"hour": 4, "minute": 2}
